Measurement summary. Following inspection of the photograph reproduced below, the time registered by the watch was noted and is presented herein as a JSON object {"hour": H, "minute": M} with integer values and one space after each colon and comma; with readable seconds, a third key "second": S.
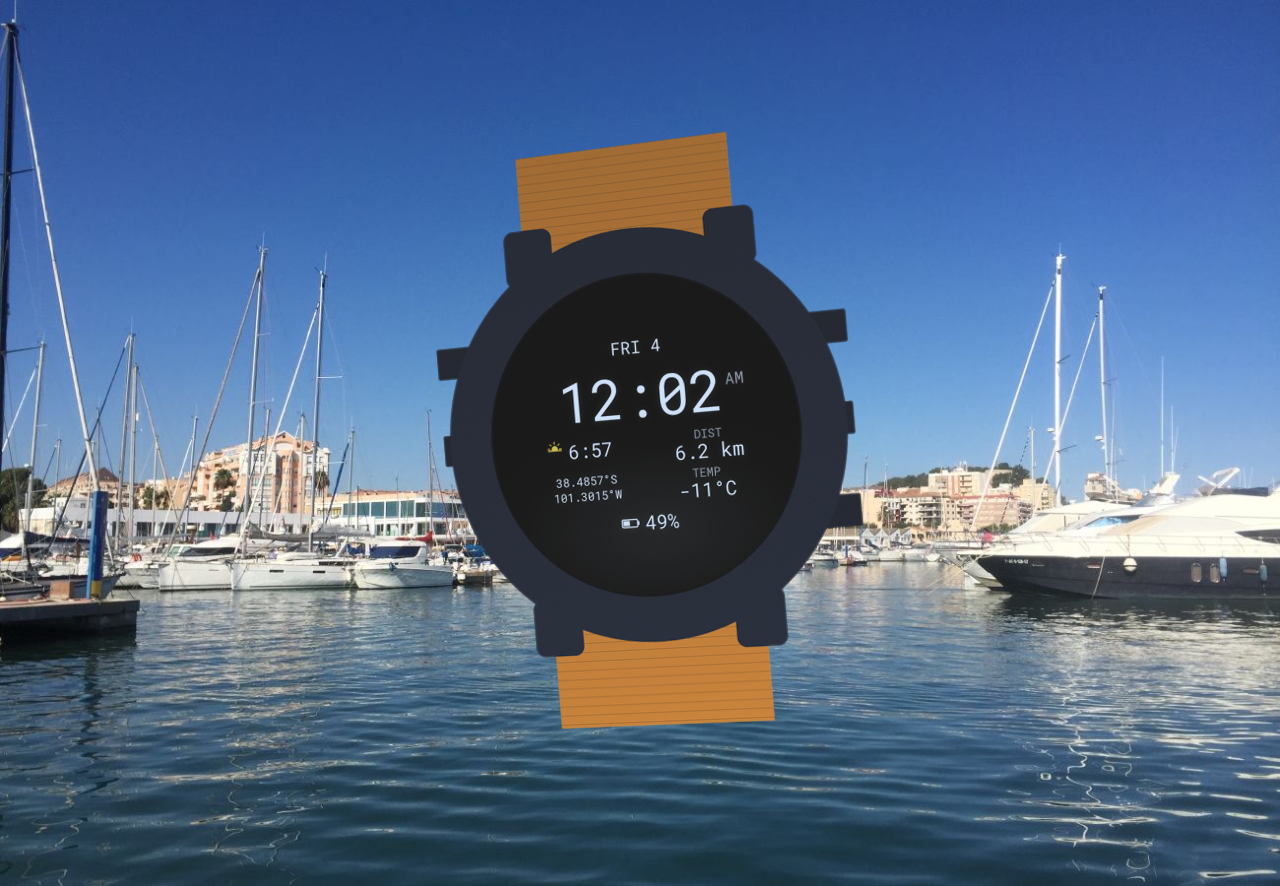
{"hour": 12, "minute": 2}
